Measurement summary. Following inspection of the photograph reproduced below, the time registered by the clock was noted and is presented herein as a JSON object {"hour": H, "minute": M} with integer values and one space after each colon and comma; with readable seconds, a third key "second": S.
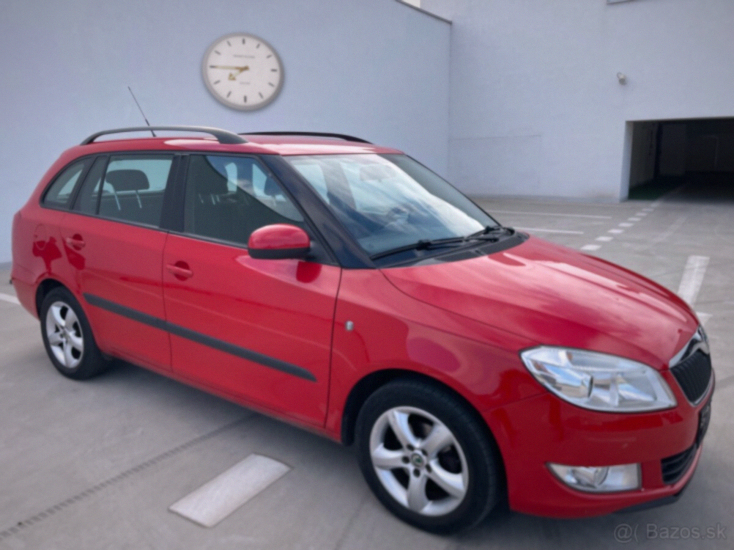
{"hour": 7, "minute": 45}
